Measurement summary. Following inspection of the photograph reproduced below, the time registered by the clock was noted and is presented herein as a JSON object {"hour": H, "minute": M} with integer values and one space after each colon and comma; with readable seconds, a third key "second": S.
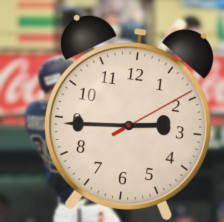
{"hour": 2, "minute": 44, "second": 9}
